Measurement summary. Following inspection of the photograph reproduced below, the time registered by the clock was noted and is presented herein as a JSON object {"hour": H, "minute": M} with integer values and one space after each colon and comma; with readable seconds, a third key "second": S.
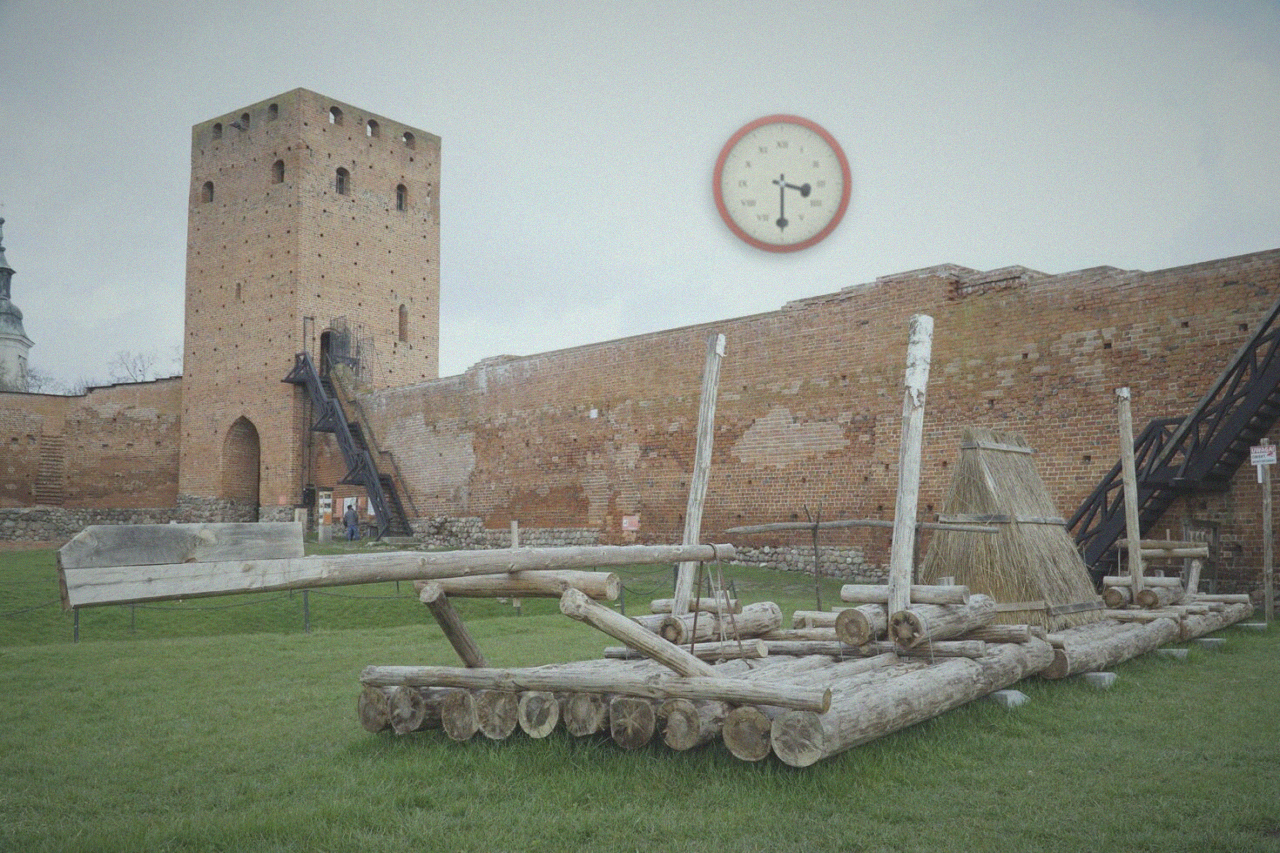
{"hour": 3, "minute": 30}
